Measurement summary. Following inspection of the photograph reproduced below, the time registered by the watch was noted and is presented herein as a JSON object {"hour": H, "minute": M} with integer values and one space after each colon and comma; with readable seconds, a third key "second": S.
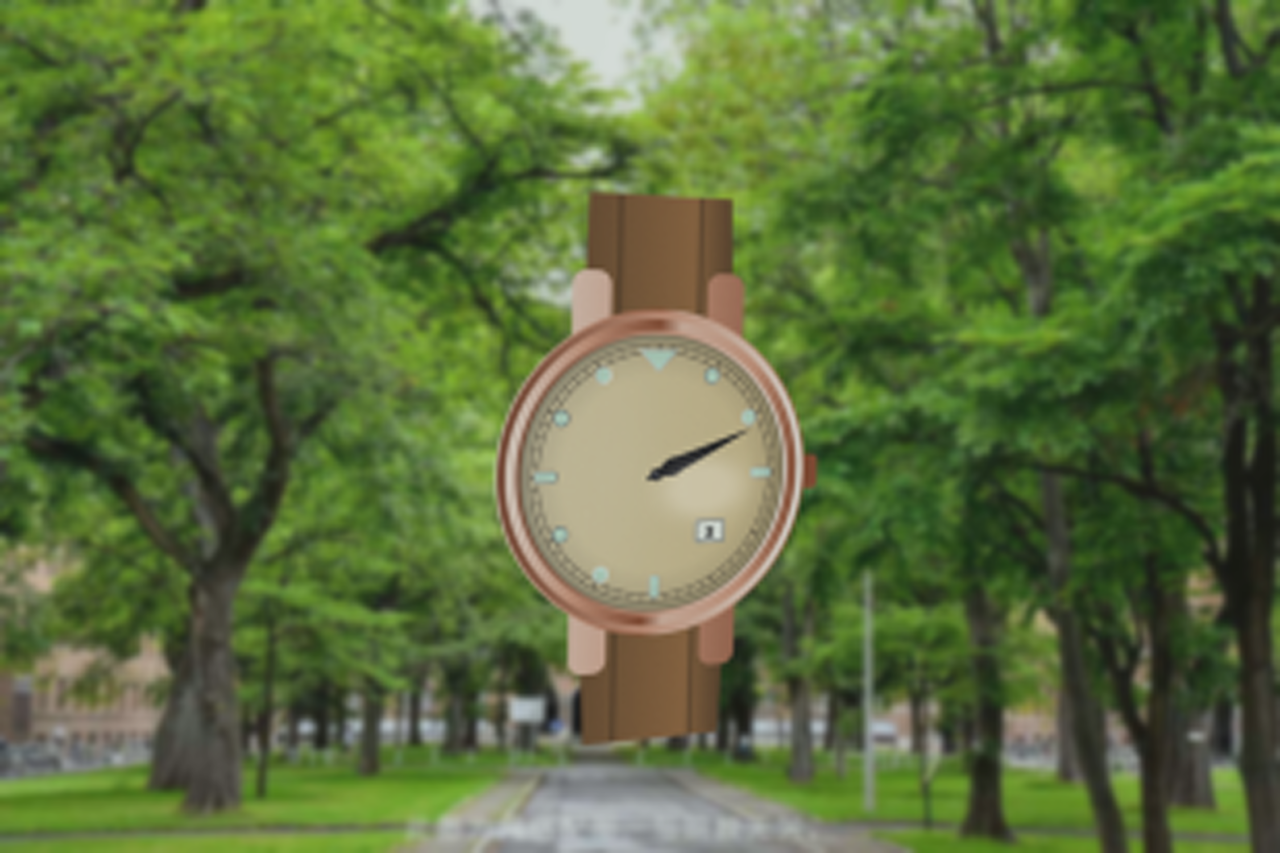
{"hour": 2, "minute": 11}
